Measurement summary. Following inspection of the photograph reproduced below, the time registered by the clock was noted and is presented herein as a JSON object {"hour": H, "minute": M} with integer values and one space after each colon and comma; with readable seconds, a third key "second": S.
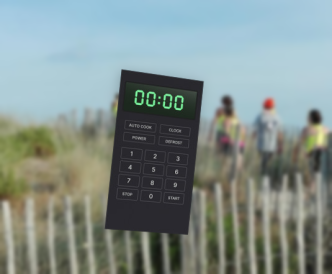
{"hour": 0, "minute": 0}
